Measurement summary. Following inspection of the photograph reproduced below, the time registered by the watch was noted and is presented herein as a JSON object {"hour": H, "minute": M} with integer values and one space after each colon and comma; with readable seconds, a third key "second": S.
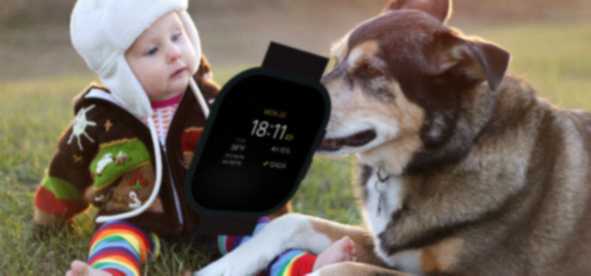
{"hour": 18, "minute": 11}
